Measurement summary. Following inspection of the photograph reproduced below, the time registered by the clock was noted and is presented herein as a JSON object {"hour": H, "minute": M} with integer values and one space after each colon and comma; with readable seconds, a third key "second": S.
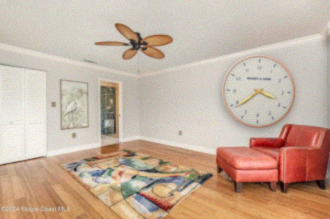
{"hour": 3, "minute": 39}
